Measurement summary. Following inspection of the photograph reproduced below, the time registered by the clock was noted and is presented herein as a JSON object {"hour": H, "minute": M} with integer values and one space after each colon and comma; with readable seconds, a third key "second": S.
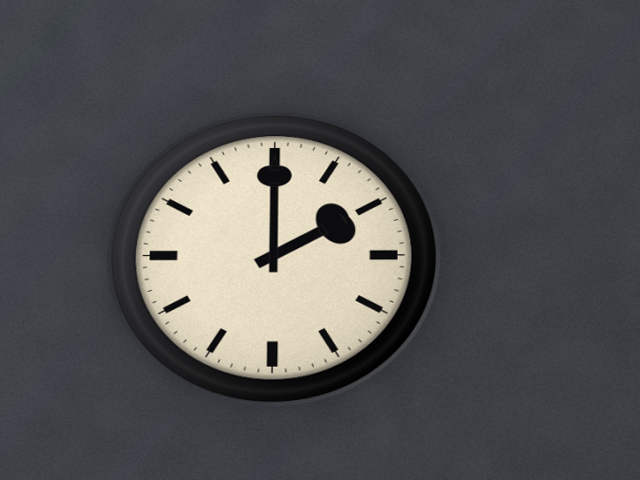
{"hour": 2, "minute": 0}
